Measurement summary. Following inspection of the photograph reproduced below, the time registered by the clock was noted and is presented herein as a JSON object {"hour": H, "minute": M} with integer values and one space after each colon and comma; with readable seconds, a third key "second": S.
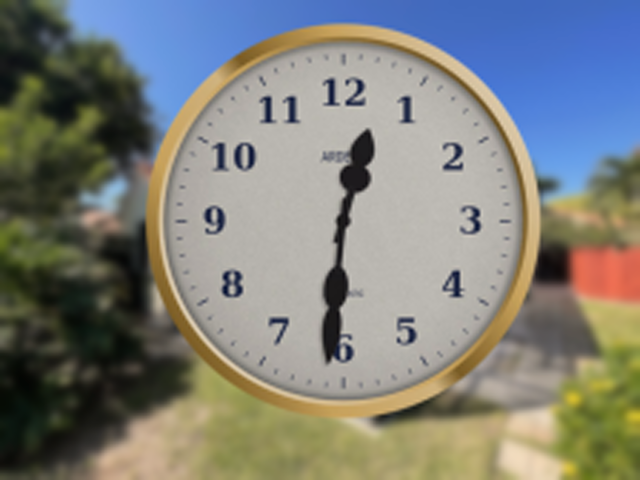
{"hour": 12, "minute": 31}
